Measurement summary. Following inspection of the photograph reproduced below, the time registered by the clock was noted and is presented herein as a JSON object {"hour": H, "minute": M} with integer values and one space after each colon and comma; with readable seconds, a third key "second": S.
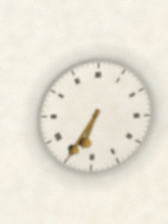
{"hour": 6, "minute": 35}
